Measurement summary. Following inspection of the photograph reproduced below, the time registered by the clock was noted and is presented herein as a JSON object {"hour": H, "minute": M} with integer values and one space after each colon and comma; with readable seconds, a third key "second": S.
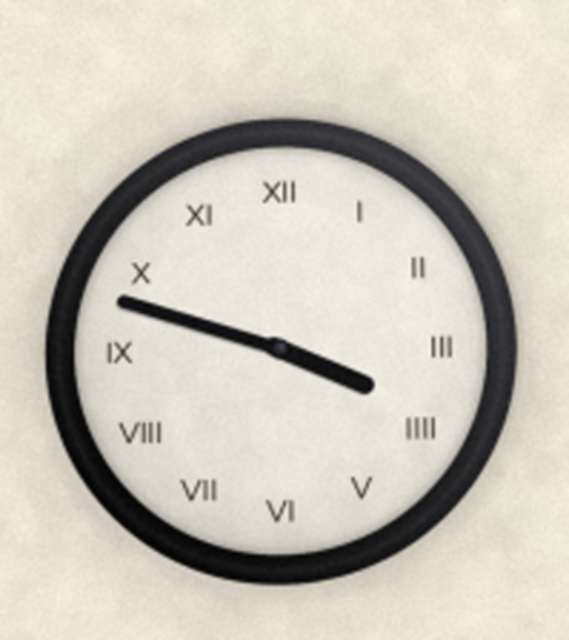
{"hour": 3, "minute": 48}
